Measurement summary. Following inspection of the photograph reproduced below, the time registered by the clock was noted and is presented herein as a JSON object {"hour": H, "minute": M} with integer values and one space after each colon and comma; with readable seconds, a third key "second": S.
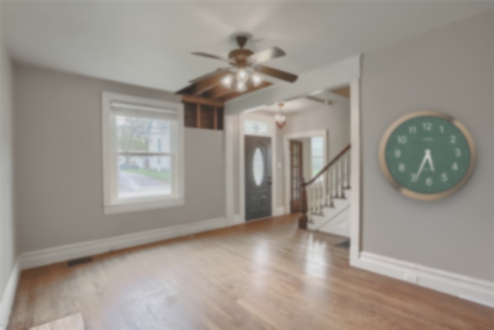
{"hour": 5, "minute": 34}
